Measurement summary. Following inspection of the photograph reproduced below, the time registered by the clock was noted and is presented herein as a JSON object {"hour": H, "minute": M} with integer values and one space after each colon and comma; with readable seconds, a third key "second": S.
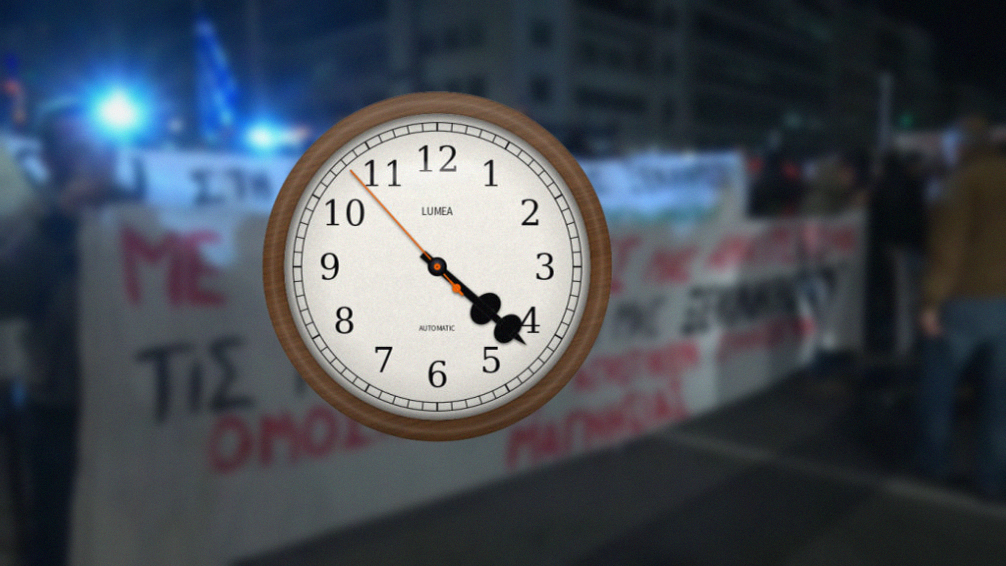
{"hour": 4, "minute": 21, "second": 53}
